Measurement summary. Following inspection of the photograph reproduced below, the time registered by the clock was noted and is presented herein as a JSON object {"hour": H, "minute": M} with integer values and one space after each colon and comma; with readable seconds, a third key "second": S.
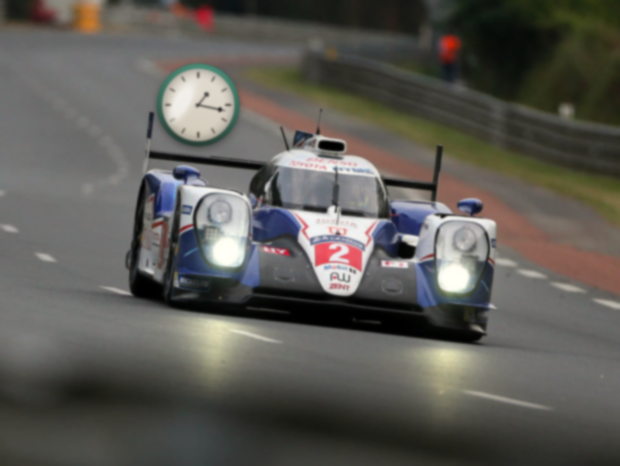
{"hour": 1, "minute": 17}
